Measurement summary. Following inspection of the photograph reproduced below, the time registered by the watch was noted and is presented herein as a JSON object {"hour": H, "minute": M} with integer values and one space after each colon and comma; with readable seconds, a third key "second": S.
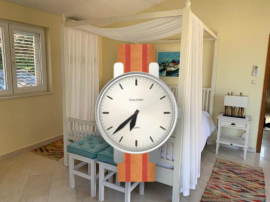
{"hour": 6, "minute": 38}
